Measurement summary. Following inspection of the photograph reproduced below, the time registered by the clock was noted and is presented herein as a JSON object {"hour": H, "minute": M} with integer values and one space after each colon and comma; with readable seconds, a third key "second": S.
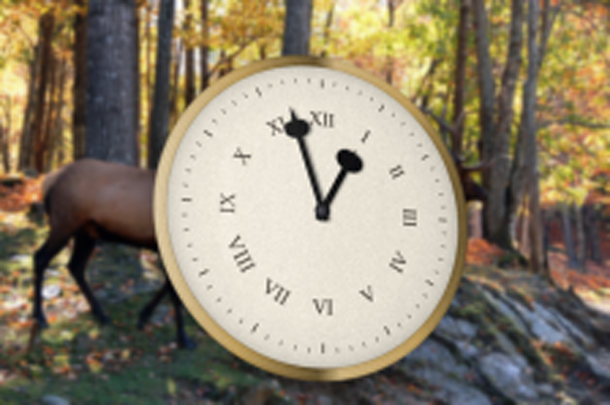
{"hour": 12, "minute": 57}
